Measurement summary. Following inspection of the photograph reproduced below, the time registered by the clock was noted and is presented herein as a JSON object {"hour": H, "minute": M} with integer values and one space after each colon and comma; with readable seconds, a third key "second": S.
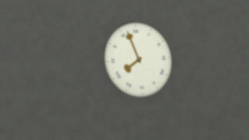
{"hour": 7, "minute": 57}
